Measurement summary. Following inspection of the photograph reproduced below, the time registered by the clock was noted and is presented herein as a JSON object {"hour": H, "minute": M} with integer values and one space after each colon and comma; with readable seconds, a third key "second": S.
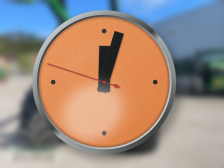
{"hour": 12, "minute": 2, "second": 48}
